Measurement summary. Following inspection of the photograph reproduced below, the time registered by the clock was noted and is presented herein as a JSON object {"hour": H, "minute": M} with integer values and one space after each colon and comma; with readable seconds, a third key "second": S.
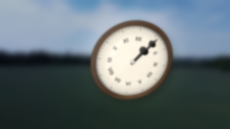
{"hour": 1, "minute": 6}
